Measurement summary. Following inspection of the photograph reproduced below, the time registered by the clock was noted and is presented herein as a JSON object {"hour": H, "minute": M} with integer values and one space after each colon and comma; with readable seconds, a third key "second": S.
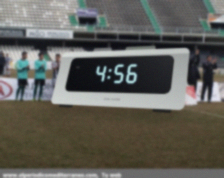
{"hour": 4, "minute": 56}
